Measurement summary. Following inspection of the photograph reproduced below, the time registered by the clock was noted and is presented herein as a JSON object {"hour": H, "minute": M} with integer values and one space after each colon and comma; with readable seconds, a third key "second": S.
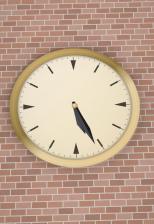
{"hour": 5, "minute": 26}
